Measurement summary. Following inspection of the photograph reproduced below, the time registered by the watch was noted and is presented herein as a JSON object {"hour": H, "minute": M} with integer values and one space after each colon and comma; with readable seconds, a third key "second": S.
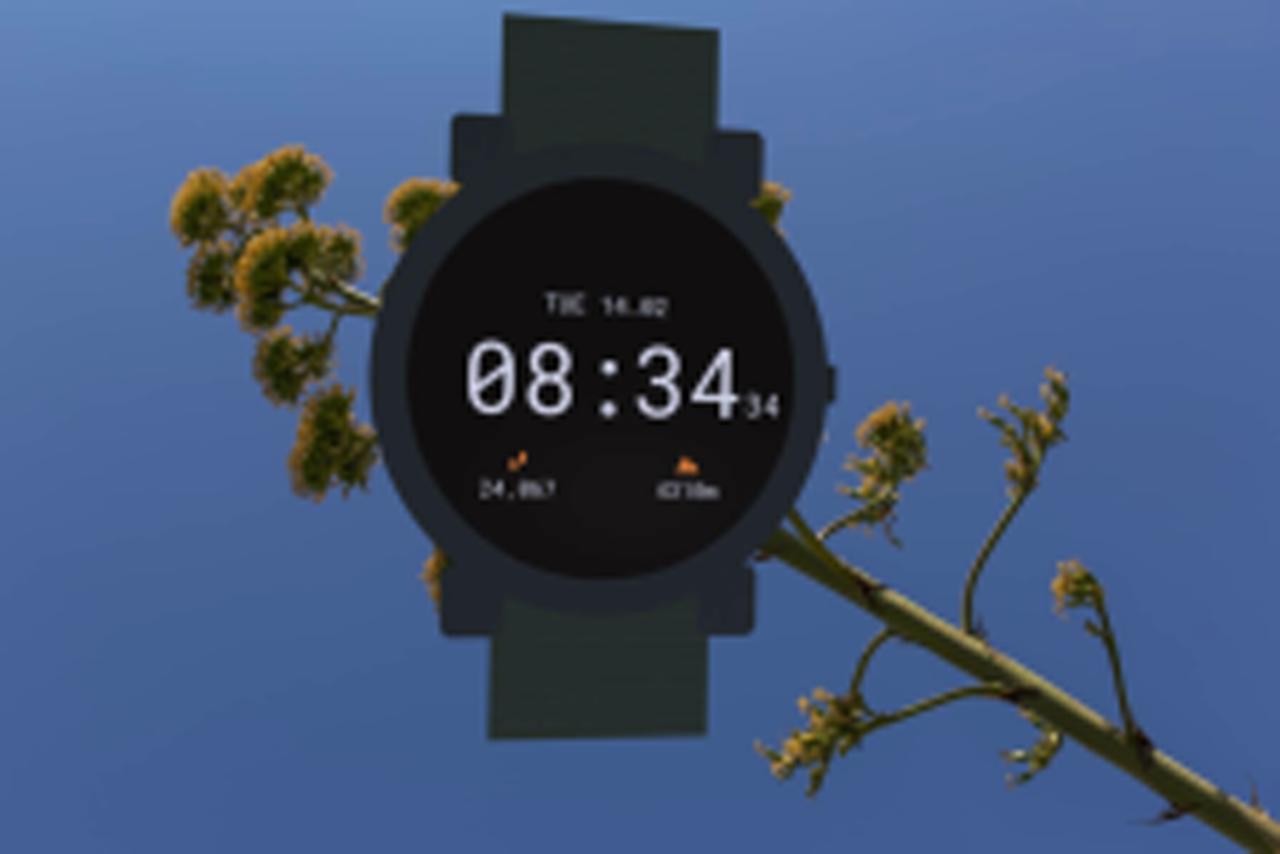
{"hour": 8, "minute": 34}
